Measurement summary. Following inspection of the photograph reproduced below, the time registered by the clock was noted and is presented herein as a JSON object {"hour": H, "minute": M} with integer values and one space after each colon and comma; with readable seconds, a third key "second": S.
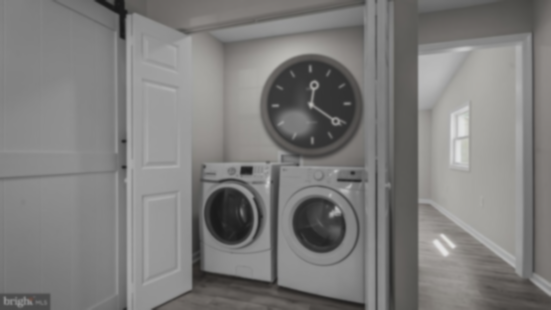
{"hour": 12, "minute": 21}
